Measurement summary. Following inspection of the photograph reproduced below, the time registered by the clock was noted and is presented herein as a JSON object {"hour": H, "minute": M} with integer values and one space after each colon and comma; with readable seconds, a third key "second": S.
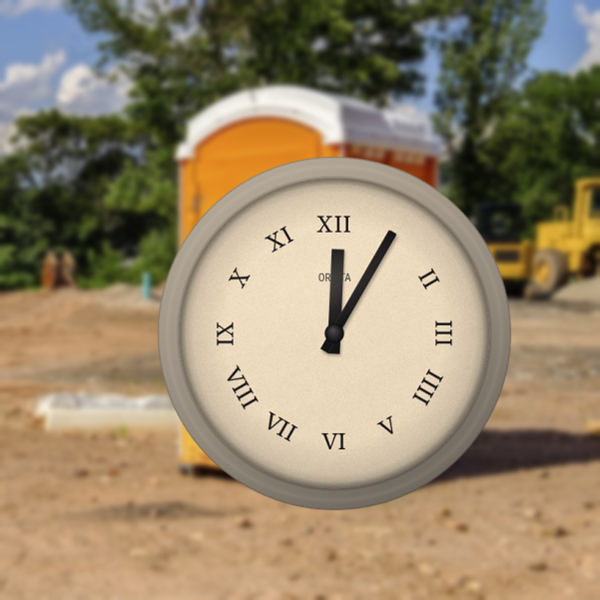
{"hour": 12, "minute": 5}
